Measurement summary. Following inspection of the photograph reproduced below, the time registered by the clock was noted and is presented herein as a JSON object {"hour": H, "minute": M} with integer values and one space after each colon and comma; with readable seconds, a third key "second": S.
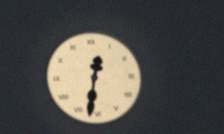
{"hour": 12, "minute": 32}
